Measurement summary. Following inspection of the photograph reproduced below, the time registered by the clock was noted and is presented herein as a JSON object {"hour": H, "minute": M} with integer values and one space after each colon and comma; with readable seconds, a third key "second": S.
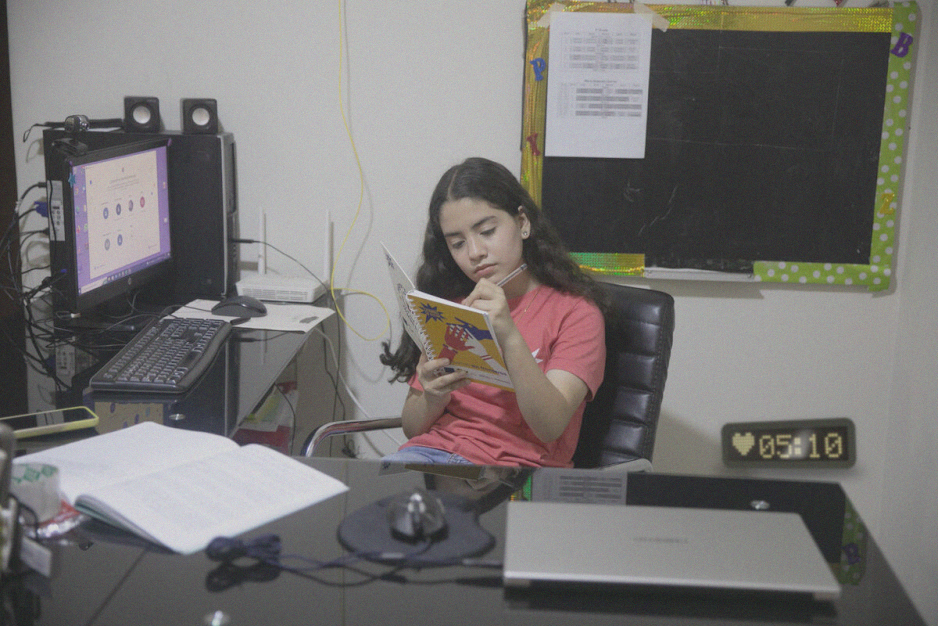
{"hour": 5, "minute": 10}
